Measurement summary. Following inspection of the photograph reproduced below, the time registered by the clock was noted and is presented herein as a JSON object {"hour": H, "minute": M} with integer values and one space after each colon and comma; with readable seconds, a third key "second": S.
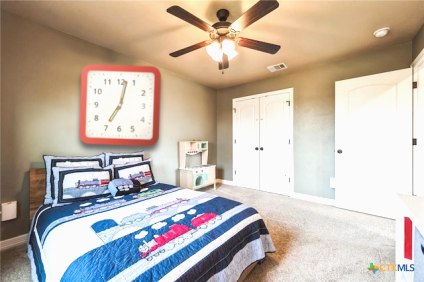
{"hour": 7, "minute": 2}
